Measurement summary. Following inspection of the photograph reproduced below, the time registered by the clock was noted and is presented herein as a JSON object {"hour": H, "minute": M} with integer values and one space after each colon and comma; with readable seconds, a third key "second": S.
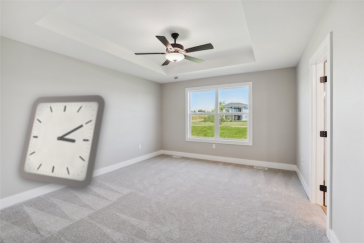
{"hour": 3, "minute": 10}
